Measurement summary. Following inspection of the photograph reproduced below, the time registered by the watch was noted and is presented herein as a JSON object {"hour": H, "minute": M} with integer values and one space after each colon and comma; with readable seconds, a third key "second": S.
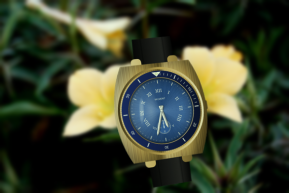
{"hour": 5, "minute": 33}
